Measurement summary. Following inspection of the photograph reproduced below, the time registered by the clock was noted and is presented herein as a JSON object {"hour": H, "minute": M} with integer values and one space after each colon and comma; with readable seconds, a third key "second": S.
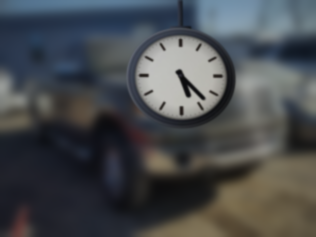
{"hour": 5, "minute": 23}
